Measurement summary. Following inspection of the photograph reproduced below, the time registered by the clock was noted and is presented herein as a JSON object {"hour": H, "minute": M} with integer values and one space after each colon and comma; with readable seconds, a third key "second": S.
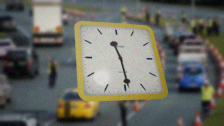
{"hour": 11, "minute": 29}
